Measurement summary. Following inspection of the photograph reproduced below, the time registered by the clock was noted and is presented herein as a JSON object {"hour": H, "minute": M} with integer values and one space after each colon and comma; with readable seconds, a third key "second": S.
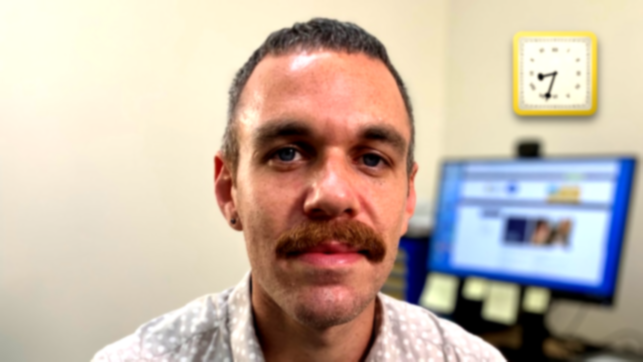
{"hour": 8, "minute": 33}
